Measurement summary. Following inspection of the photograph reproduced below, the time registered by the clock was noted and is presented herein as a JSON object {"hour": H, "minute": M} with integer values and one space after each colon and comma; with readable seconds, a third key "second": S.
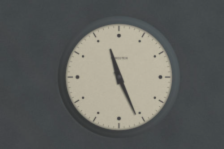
{"hour": 11, "minute": 26}
